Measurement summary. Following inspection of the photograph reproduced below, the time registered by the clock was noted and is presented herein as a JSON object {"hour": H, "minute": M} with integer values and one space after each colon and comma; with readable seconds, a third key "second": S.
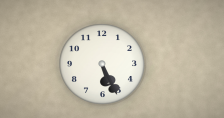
{"hour": 5, "minute": 26}
